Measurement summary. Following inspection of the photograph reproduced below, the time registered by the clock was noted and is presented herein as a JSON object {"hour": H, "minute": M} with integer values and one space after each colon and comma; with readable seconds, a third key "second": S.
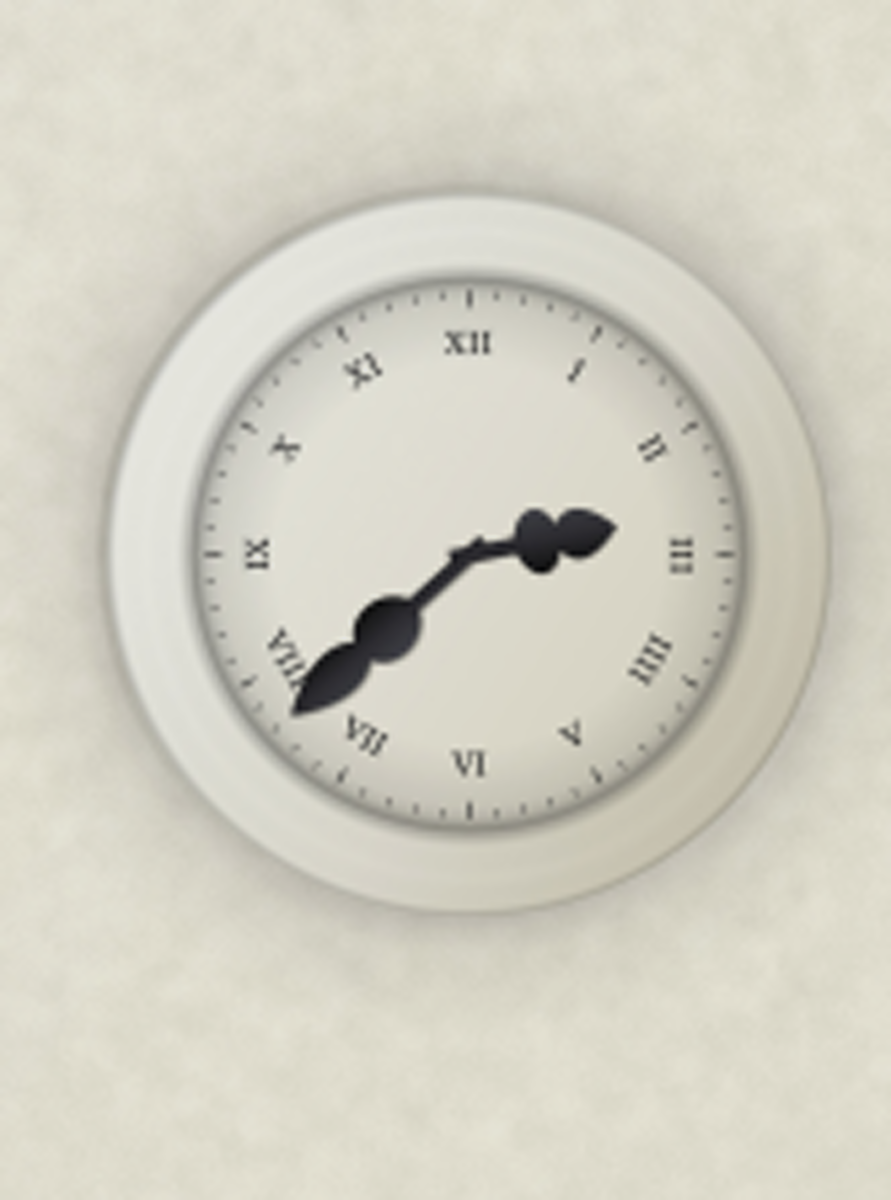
{"hour": 2, "minute": 38}
